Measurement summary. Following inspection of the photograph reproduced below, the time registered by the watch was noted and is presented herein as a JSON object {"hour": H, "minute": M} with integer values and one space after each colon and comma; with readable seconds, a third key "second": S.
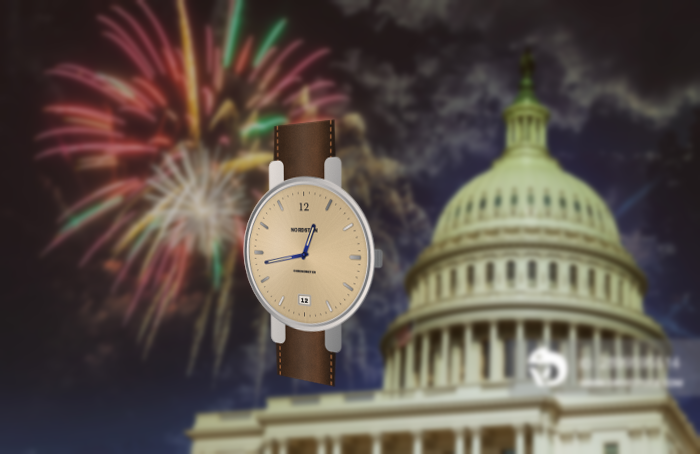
{"hour": 12, "minute": 43}
